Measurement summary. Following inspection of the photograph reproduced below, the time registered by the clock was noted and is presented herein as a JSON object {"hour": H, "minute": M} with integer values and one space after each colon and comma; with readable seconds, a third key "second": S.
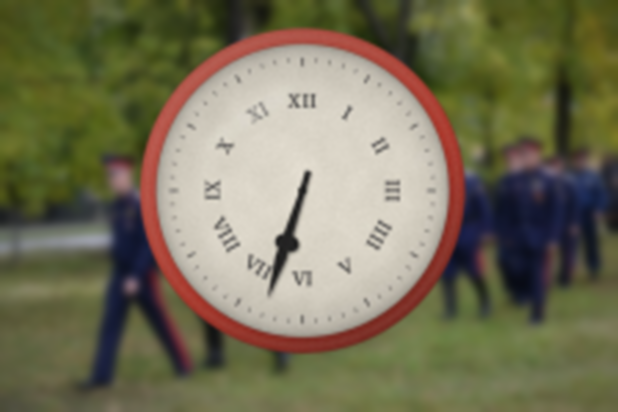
{"hour": 6, "minute": 33}
